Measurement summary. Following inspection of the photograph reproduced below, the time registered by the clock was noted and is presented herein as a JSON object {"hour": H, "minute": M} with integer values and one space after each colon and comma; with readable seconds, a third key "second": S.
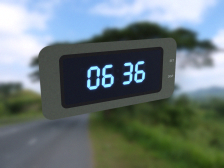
{"hour": 6, "minute": 36}
